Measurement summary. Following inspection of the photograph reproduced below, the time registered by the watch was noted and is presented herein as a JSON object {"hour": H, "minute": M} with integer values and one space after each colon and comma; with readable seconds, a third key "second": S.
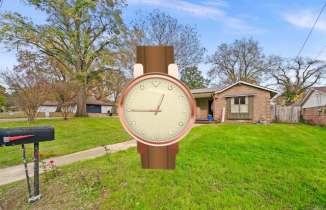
{"hour": 12, "minute": 45}
